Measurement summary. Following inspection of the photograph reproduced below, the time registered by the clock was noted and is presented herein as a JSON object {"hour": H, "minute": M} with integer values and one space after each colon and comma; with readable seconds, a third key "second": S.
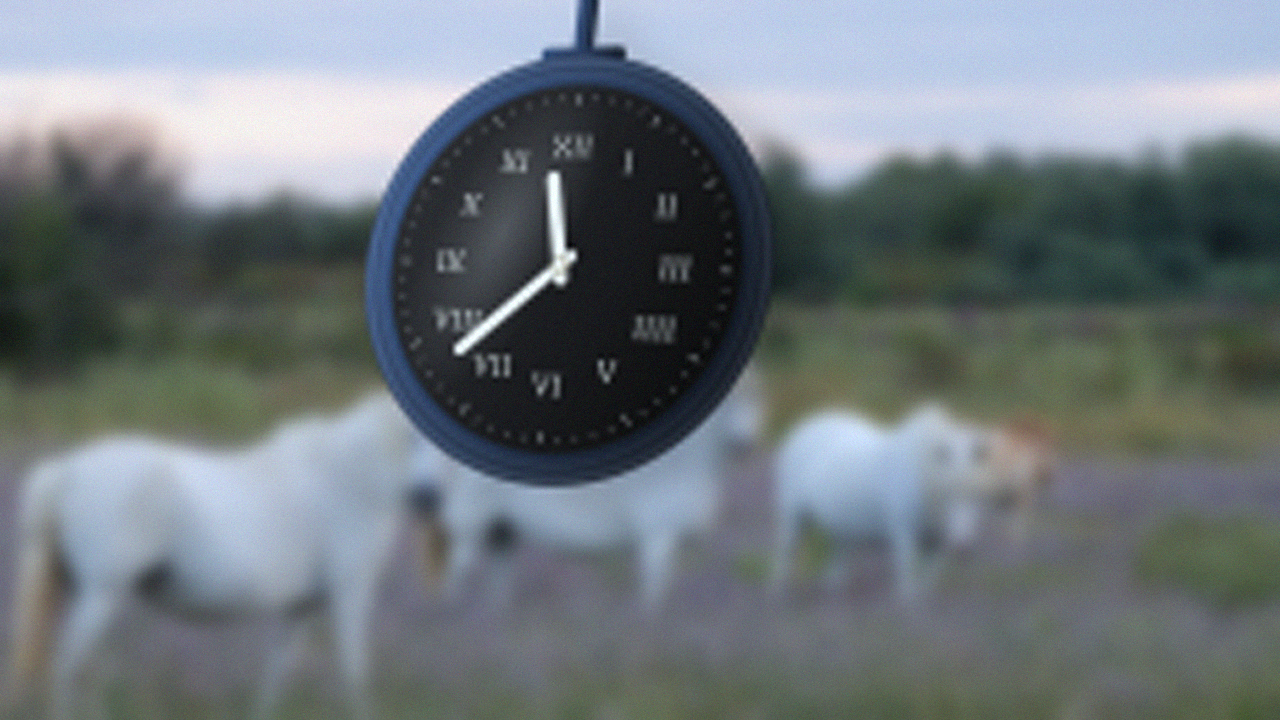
{"hour": 11, "minute": 38}
